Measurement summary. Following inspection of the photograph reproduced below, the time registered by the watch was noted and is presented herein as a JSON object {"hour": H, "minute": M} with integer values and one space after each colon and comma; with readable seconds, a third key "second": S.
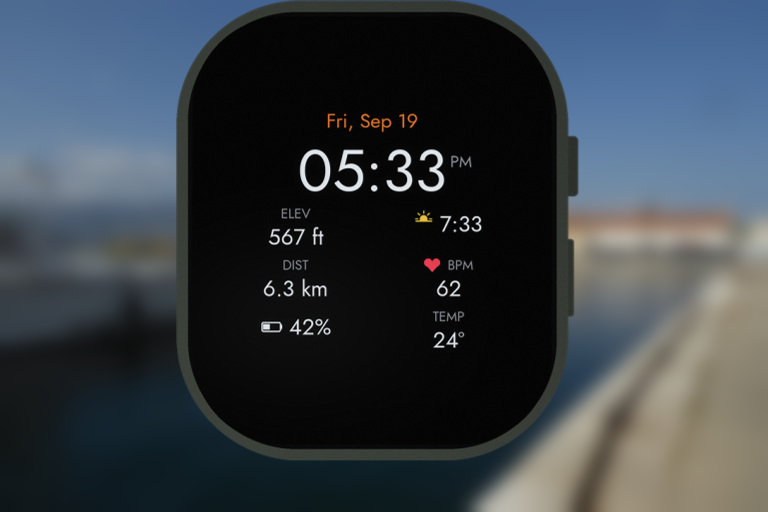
{"hour": 5, "minute": 33}
